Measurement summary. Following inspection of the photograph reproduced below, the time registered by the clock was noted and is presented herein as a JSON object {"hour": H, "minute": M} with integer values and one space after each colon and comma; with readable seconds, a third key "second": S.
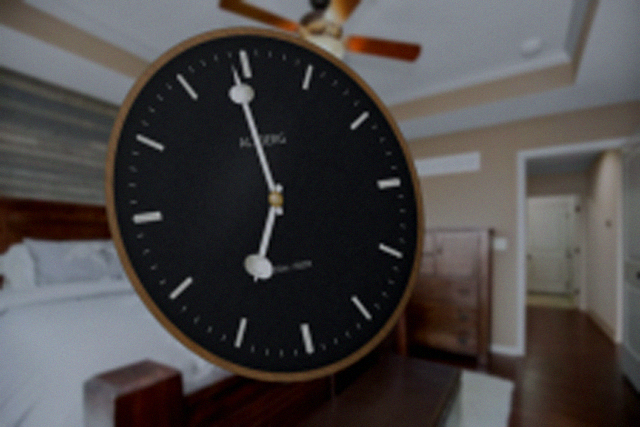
{"hour": 6, "minute": 59}
